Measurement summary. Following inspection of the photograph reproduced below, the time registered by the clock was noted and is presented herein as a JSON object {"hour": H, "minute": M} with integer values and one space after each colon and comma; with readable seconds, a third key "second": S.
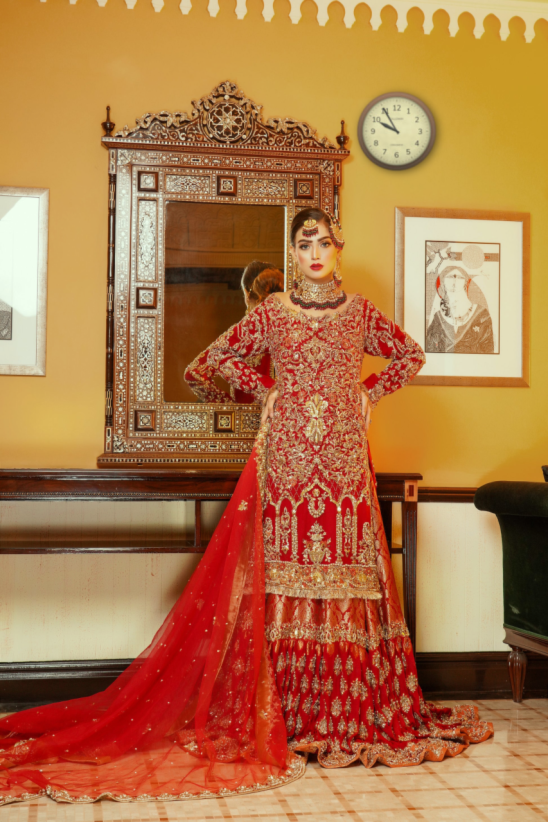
{"hour": 9, "minute": 55}
